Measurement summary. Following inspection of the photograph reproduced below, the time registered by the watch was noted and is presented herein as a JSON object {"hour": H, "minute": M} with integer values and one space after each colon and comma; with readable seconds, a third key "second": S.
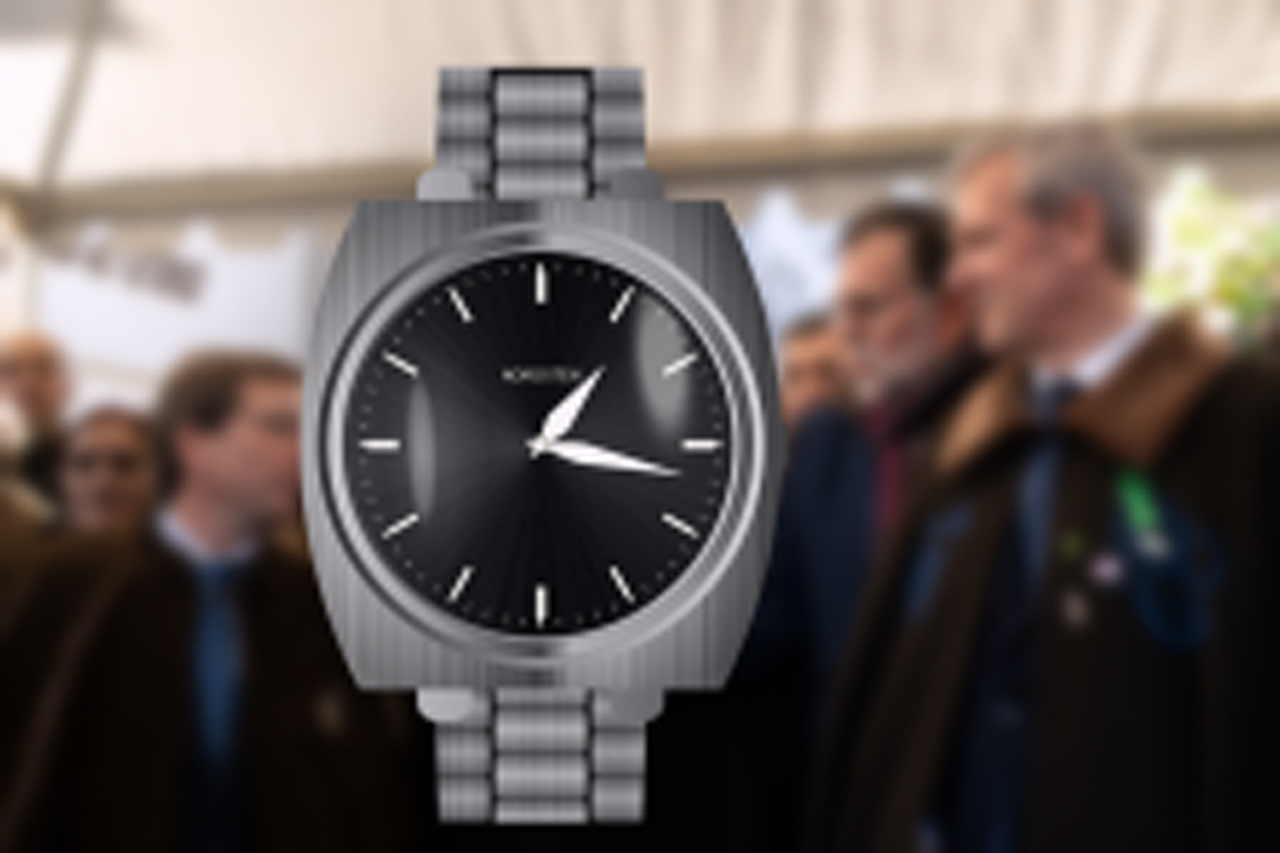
{"hour": 1, "minute": 17}
